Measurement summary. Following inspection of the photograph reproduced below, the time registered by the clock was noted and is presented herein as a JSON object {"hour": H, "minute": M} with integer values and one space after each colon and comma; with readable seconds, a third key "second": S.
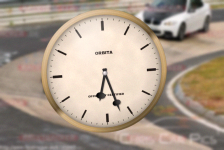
{"hour": 6, "minute": 27}
